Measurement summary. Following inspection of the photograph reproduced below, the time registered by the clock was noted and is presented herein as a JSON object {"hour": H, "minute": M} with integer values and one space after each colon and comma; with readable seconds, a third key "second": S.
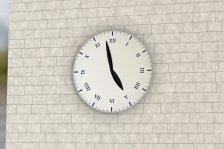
{"hour": 4, "minute": 58}
